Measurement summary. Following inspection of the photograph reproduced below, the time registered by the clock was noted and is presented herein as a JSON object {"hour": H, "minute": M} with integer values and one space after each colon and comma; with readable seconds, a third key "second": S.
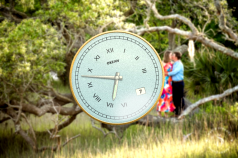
{"hour": 6, "minute": 48}
